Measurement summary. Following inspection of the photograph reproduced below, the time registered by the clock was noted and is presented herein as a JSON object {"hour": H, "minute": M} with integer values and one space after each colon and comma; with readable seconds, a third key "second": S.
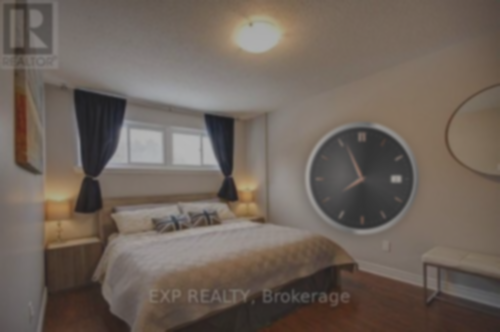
{"hour": 7, "minute": 56}
